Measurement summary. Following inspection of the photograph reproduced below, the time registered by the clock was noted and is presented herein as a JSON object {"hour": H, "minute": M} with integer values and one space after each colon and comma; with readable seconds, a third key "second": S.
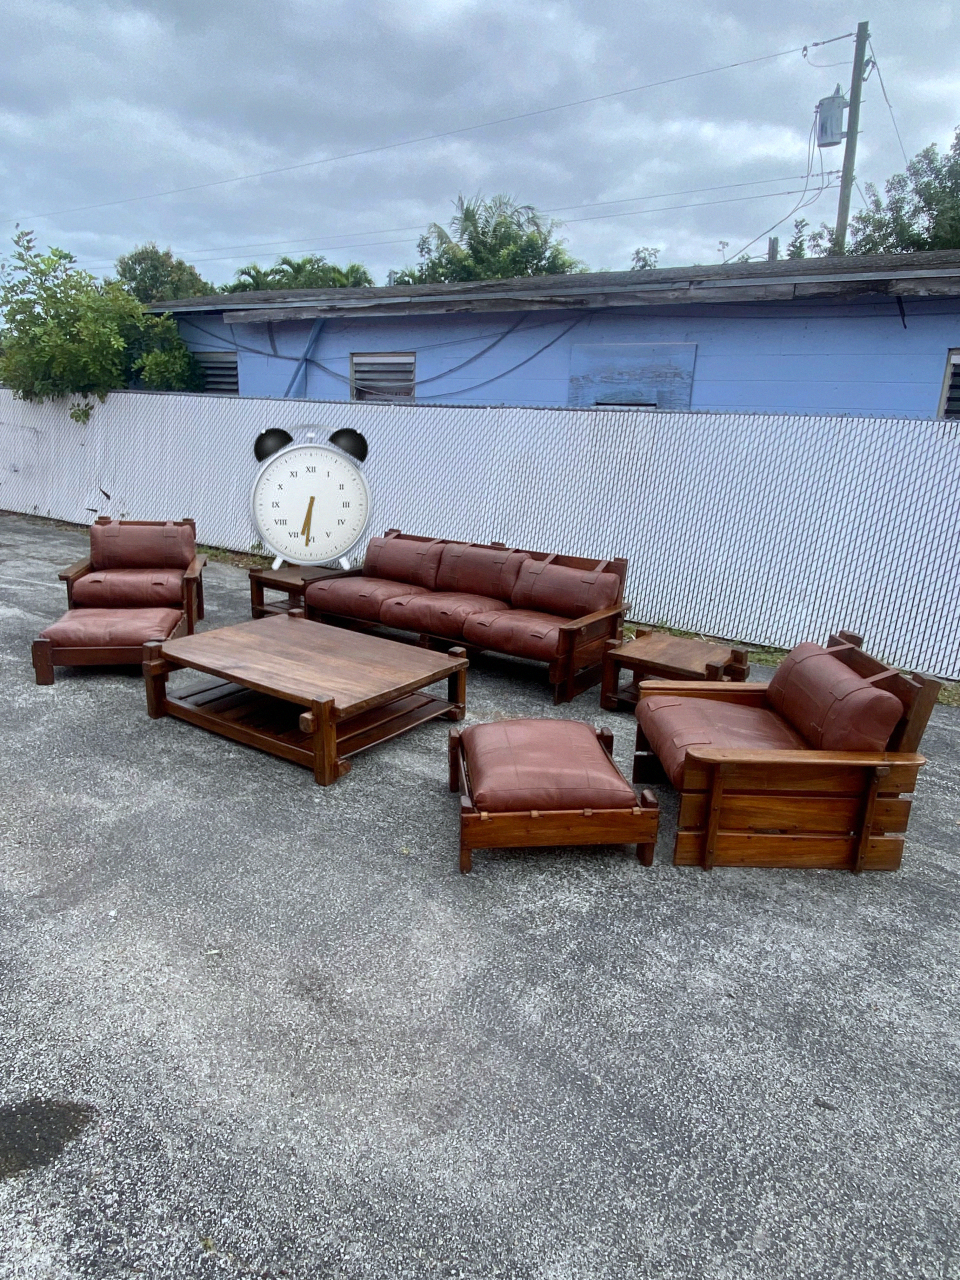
{"hour": 6, "minute": 31}
